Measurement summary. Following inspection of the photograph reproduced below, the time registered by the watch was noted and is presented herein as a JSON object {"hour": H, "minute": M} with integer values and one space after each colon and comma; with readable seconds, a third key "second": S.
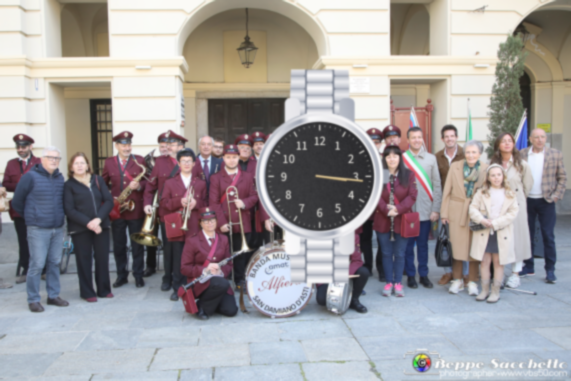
{"hour": 3, "minute": 16}
